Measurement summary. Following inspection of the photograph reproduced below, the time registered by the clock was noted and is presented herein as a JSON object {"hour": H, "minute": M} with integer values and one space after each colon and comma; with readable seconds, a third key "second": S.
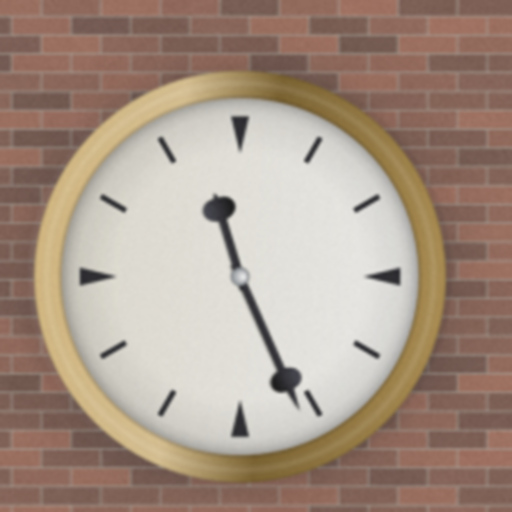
{"hour": 11, "minute": 26}
